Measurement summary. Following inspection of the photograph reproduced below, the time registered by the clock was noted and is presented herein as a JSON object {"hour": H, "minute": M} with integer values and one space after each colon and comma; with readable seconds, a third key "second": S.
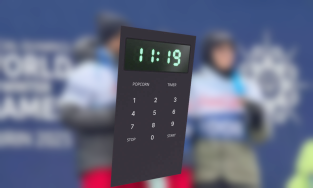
{"hour": 11, "minute": 19}
